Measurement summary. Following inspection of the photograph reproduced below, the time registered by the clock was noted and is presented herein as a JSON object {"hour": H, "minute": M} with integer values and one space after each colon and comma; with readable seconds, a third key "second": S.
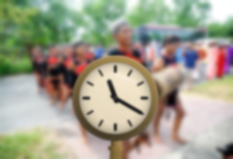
{"hour": 11, "minute": 20}
